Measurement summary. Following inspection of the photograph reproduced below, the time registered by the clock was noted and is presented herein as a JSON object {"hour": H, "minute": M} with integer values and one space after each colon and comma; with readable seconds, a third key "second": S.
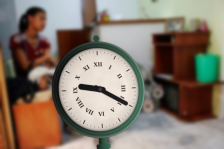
{"hour": 9, "minute": 20}
